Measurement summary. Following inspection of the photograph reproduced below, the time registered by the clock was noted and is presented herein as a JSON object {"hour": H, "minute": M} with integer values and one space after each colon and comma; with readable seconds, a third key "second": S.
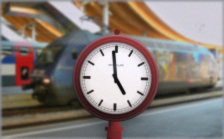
{"hour": 4, "minute": 59}
